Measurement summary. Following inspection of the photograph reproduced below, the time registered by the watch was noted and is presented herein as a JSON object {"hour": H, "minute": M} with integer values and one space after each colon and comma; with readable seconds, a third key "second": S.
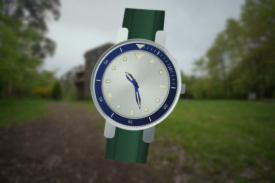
{"hour": 10, "minute": 27}
